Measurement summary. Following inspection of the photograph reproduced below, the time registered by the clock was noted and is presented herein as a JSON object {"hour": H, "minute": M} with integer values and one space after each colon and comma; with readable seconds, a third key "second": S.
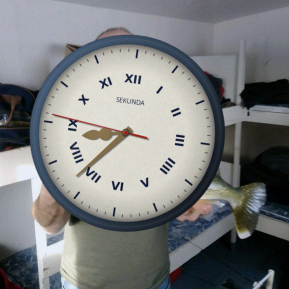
{"hour": 8, "minute": 36, "second": 46}
